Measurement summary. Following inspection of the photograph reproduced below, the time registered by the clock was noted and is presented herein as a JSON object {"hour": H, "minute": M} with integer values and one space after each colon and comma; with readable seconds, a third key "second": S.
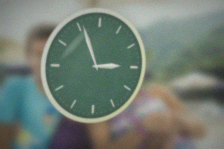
{"hour": 2, "minute": 56}
